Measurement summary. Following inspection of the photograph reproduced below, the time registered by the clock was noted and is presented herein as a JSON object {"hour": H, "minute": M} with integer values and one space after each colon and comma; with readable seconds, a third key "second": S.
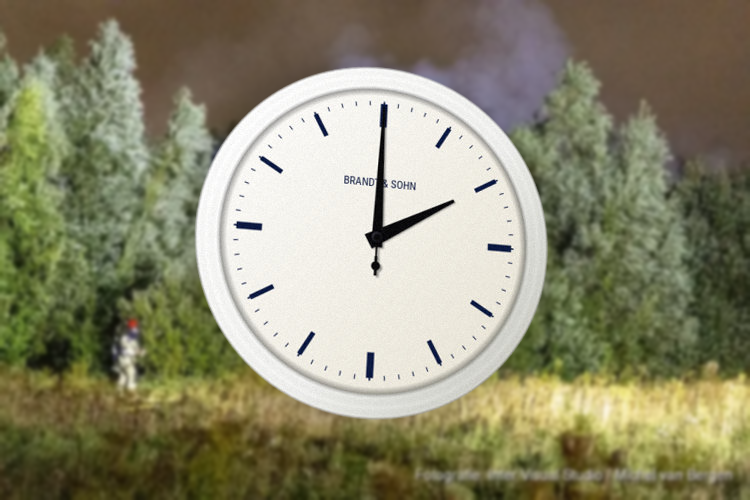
{"hour": 2, "minute": 0, "second": 0}
